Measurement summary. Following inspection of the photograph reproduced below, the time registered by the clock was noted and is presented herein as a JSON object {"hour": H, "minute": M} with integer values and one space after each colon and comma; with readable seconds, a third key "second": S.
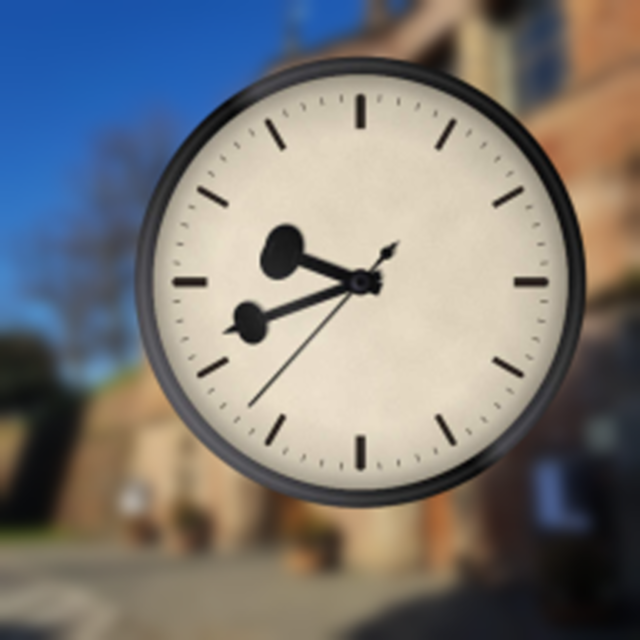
{"hour": 9, "minute": 41, "second": 37}
